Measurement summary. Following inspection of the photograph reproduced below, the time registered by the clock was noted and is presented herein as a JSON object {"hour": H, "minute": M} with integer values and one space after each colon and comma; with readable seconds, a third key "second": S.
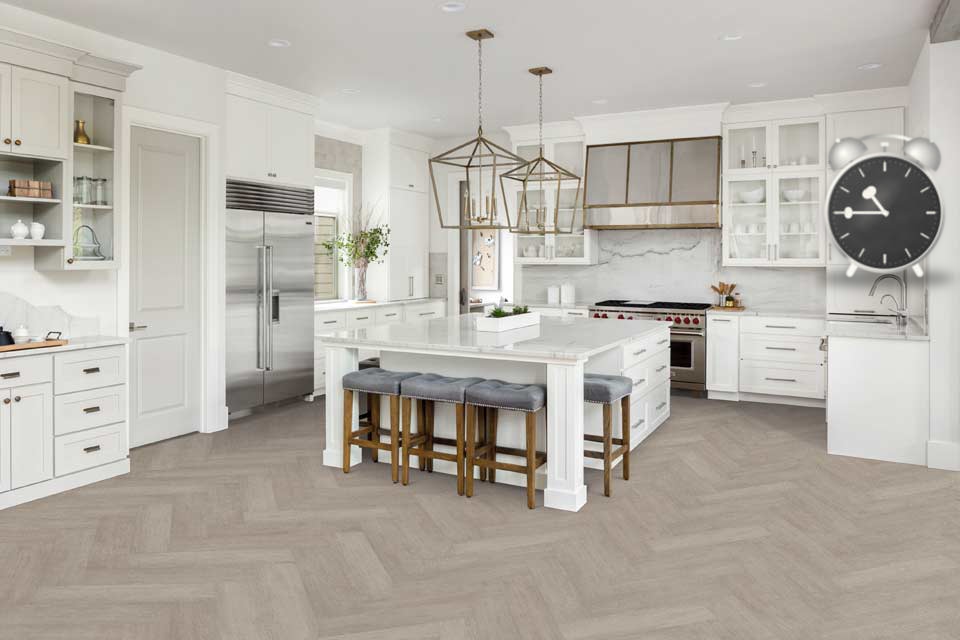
{"hour": 10, "minute": 45}
